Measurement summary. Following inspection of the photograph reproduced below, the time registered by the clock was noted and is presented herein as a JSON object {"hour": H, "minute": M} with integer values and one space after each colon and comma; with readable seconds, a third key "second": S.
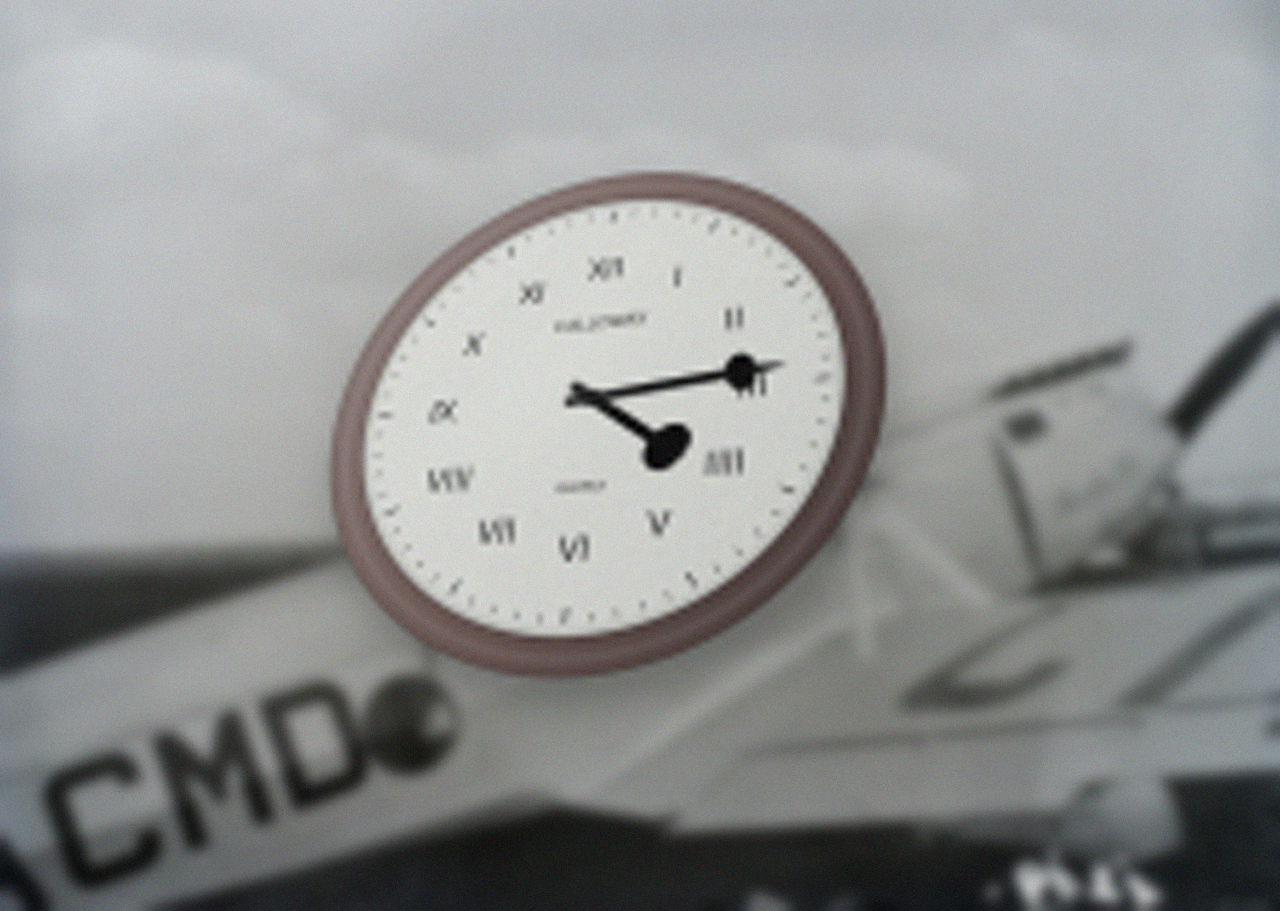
{"hour": 4, "minute": 14}
